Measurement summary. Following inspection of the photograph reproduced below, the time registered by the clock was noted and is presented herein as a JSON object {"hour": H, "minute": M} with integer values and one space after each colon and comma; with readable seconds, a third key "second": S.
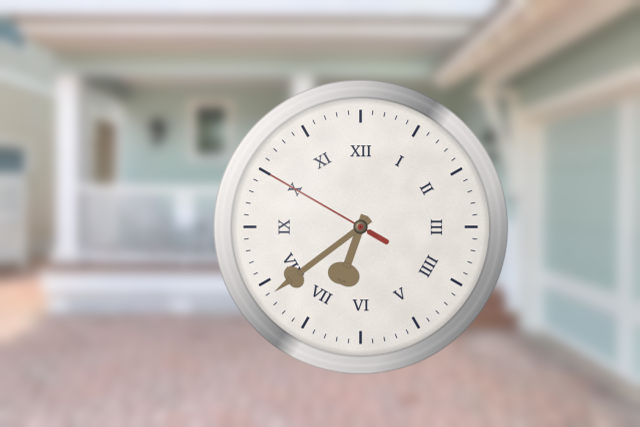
{"hour": 6, "minute": 38, "second": 50}
